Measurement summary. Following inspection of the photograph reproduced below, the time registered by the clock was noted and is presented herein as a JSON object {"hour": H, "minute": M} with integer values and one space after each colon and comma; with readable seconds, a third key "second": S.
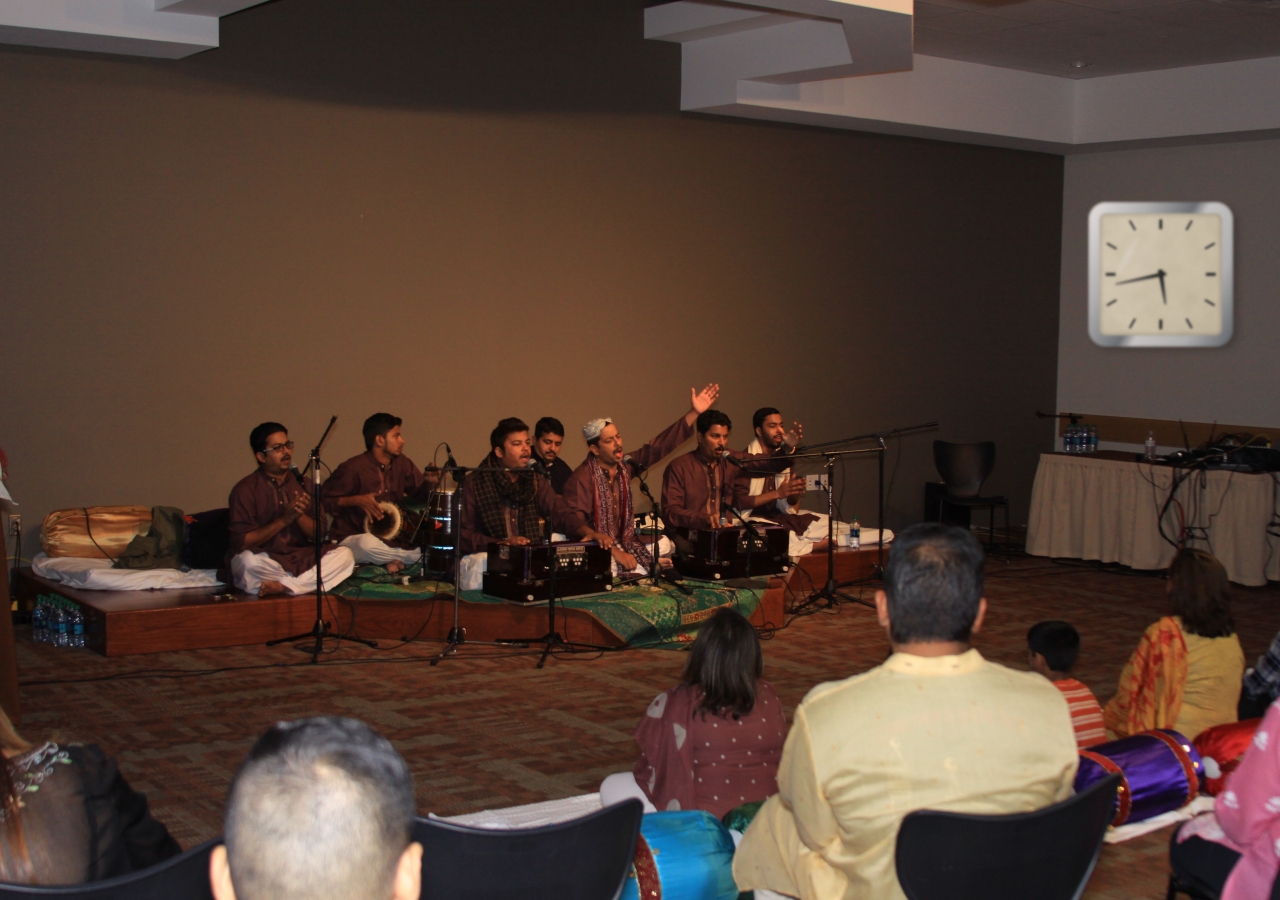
{"hour": 5, "minute": 43}
